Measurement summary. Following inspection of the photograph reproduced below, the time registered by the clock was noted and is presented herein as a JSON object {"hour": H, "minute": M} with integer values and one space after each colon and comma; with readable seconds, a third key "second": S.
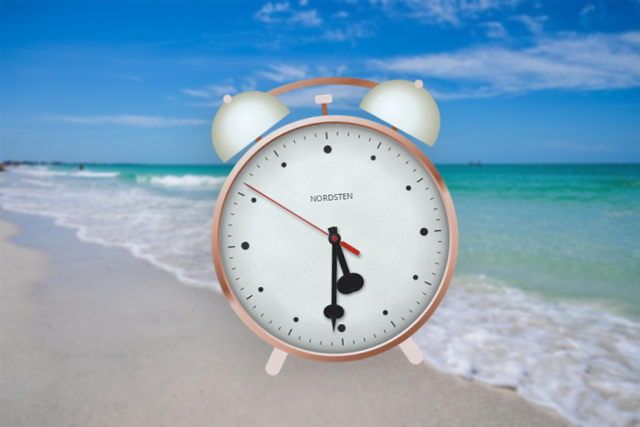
{"hour": 5, "minute": 30, "second": 51}
